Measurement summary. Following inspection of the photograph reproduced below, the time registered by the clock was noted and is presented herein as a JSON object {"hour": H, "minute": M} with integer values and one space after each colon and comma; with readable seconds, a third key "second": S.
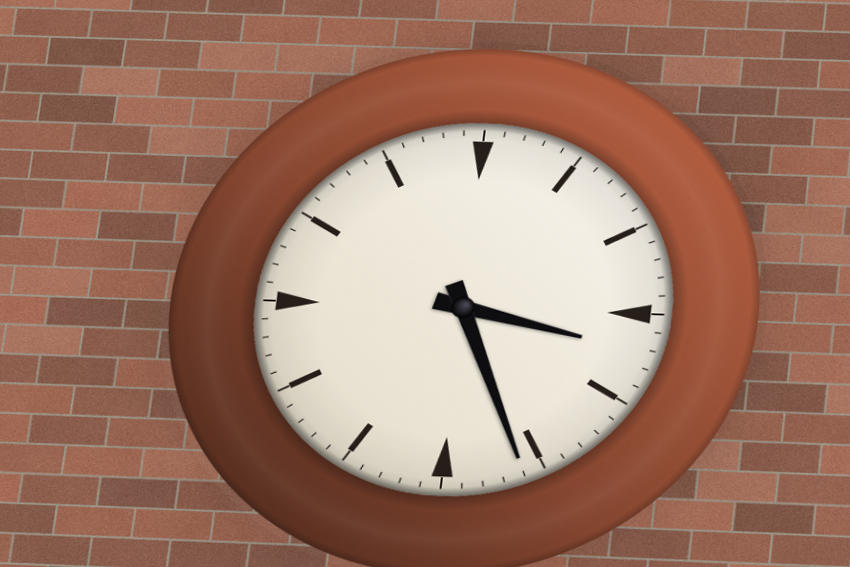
{"hour": 3, "minute": 26}
